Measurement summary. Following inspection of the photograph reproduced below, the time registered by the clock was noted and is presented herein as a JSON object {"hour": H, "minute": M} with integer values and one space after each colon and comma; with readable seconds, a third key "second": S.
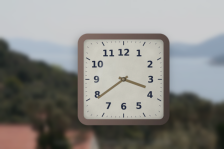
{"hour": 3, "minute": 39}
